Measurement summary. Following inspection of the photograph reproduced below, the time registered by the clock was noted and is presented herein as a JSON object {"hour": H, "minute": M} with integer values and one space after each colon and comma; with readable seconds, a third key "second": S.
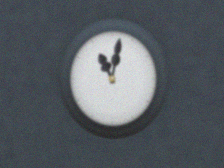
{"hour": 11, "minute": 2}
